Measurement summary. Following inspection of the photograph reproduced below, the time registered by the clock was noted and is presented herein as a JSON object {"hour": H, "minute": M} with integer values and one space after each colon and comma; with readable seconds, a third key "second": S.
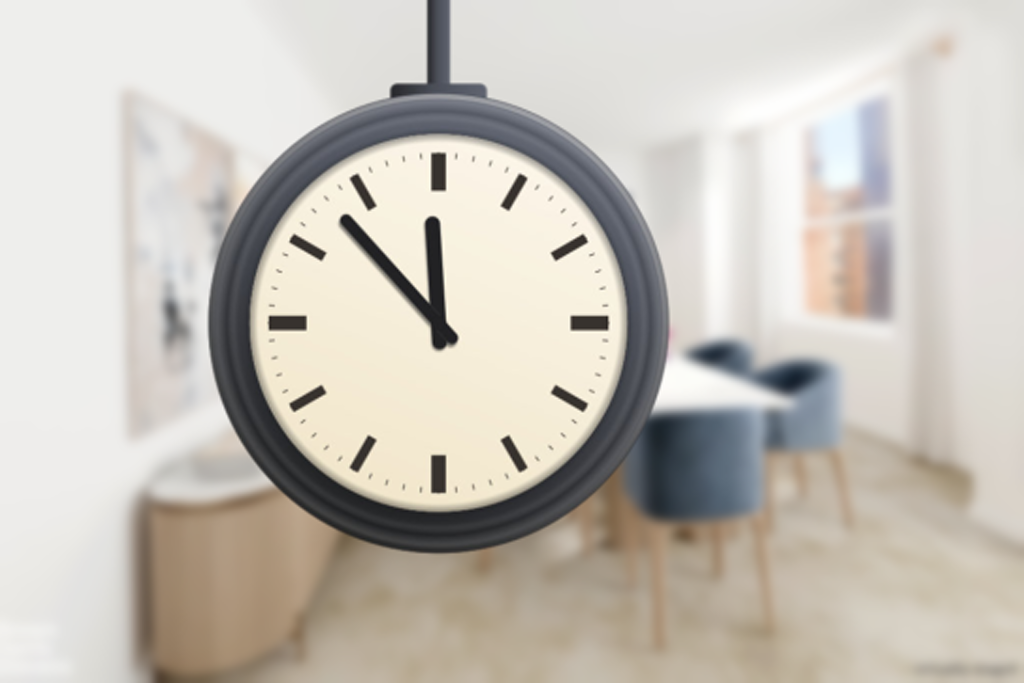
{"hour": 11, "minute": 53}
